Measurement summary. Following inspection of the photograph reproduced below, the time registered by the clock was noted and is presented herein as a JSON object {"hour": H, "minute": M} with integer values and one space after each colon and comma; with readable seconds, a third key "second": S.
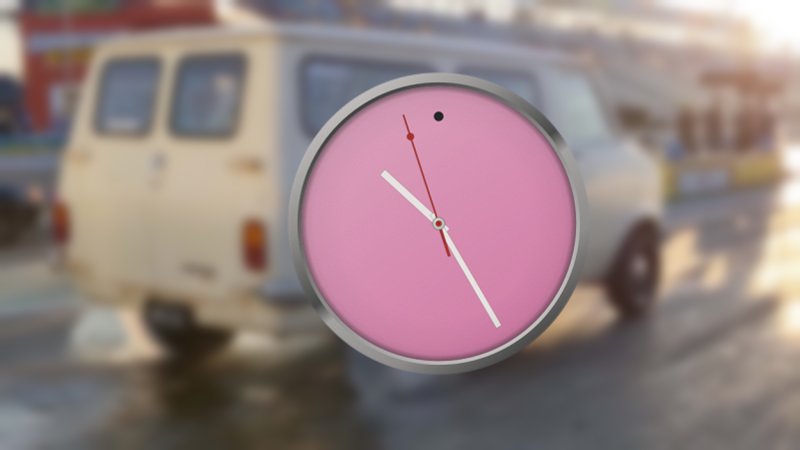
{"hour": 10, "minute": 24, "second": 57}
